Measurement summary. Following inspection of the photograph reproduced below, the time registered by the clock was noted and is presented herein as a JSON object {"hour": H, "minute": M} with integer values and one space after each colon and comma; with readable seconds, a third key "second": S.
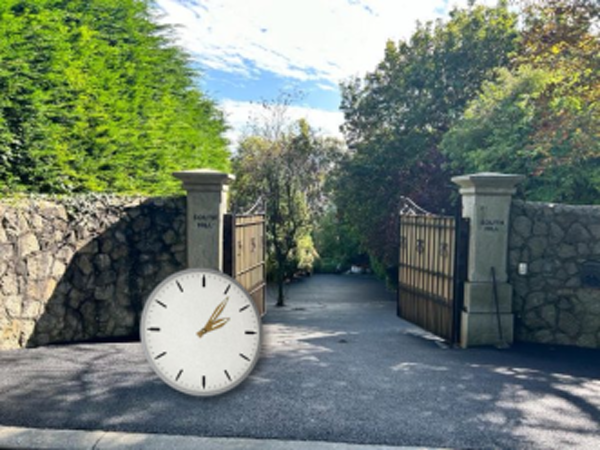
{"hour": 2, "minute": 6}
